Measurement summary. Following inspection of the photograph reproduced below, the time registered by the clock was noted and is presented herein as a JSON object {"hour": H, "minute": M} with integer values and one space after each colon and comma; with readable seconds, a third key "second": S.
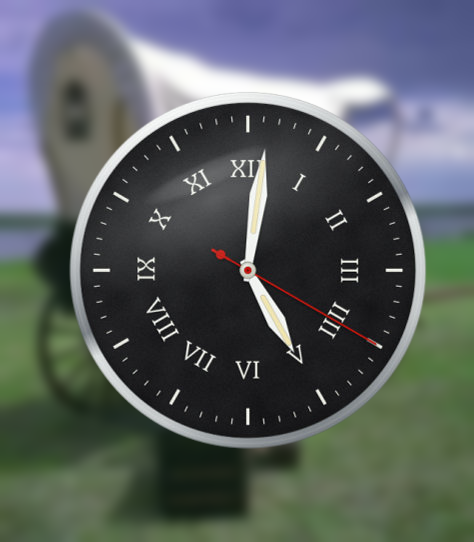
{"hour": 5, "minute": 1, "second": 20}
